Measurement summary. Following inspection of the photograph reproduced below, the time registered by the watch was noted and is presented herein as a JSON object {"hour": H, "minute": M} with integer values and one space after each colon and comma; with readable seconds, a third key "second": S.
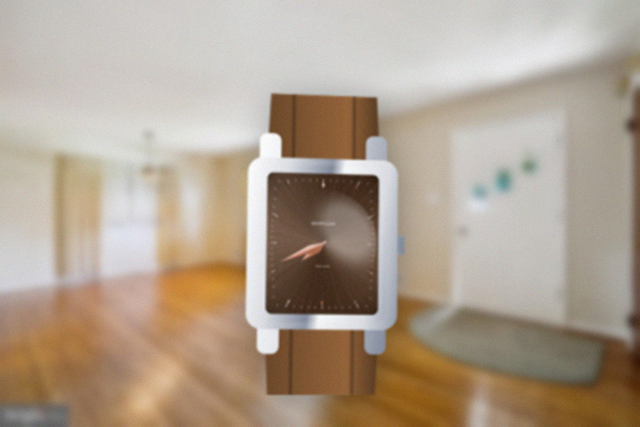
{"hour": 7, "minute": 41}
